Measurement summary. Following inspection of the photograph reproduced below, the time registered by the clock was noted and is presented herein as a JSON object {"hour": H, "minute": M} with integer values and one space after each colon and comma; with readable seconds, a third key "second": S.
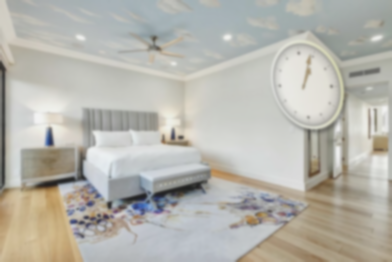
{"hour": 1, "minute": 4}
